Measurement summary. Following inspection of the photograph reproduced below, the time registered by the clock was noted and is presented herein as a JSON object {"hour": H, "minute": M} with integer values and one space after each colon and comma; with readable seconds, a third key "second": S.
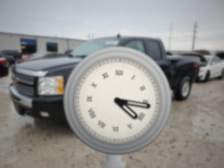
{"hour": 4, "minute": 16}
